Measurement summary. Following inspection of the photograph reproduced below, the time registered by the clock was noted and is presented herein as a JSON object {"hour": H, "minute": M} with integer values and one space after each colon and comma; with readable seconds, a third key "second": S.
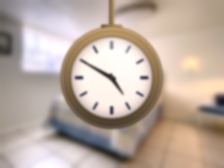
{"hour": 4, "minute": 50}
